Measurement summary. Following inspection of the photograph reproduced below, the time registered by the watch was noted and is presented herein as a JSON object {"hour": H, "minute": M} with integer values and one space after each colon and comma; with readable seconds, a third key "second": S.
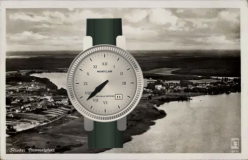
{"hour": 7, "minute": 38}
